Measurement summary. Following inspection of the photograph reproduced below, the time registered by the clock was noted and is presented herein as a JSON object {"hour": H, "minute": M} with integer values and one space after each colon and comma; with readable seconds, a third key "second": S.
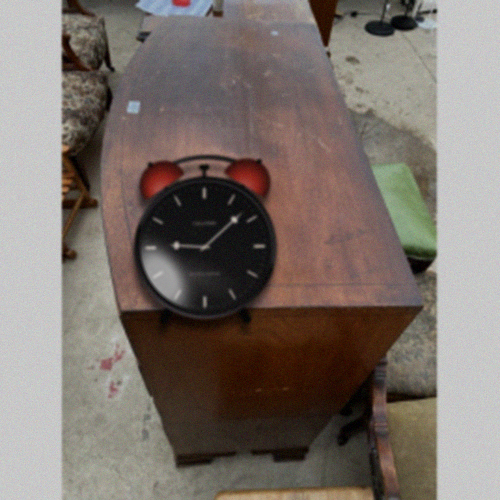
{"hour": 9, "minute": 8}
